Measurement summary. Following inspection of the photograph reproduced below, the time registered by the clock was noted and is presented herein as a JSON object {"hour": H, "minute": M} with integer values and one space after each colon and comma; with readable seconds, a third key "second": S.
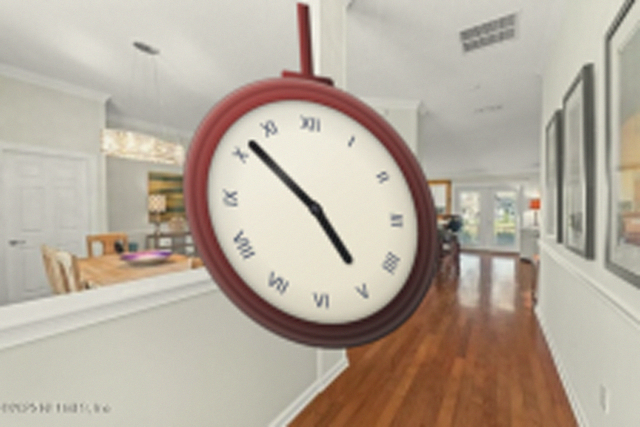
{"hour": 4, "minute": 52}
